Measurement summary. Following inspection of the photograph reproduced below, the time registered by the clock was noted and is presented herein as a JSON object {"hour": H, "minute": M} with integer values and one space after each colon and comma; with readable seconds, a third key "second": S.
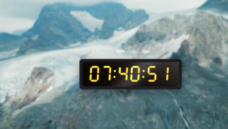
{"hour": 7, "minute": 40, "second": 51}
